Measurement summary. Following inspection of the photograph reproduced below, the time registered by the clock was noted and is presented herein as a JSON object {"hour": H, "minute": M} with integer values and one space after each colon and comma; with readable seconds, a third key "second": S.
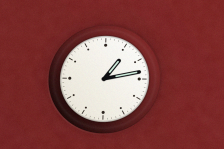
{"hour": 1, "minute": 13}
